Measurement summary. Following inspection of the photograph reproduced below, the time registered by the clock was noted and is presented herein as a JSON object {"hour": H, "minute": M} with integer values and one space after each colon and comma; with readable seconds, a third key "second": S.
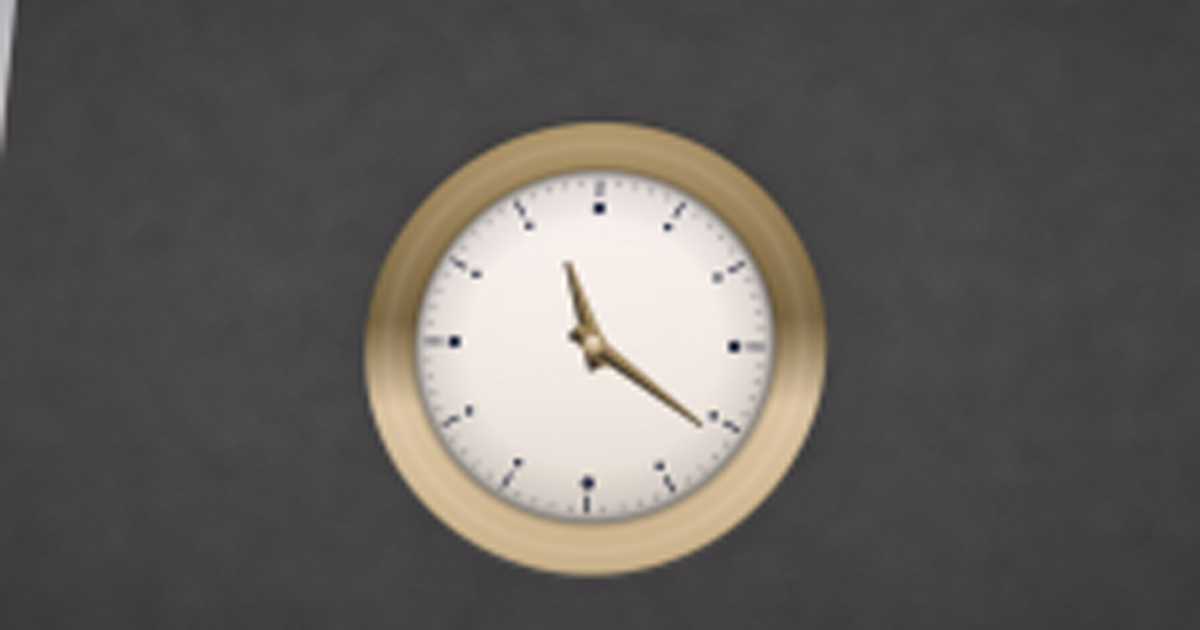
{"hour": 11, "minute": 21}
